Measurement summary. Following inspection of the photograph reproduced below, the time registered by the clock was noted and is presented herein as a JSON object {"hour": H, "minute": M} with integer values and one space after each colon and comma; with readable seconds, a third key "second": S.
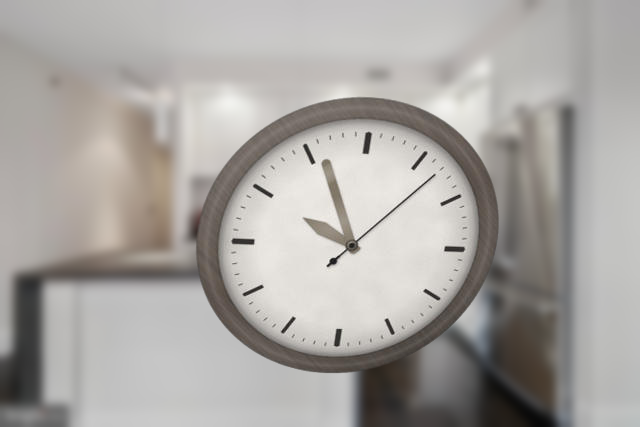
{"hour": 9, "minute": 56, "second": 7}
